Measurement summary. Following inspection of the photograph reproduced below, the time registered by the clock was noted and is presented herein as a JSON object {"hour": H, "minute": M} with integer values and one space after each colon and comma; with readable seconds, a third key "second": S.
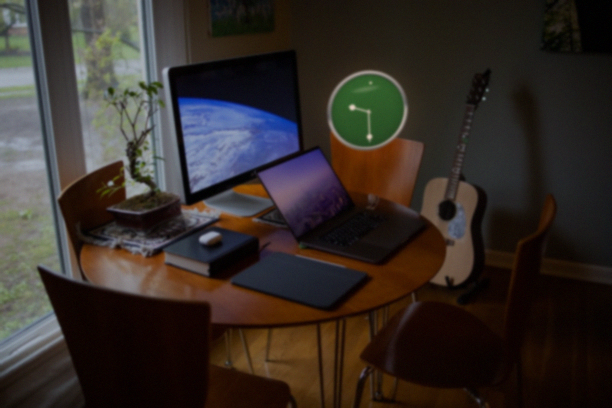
{"hour": 9, "minute": 29}
